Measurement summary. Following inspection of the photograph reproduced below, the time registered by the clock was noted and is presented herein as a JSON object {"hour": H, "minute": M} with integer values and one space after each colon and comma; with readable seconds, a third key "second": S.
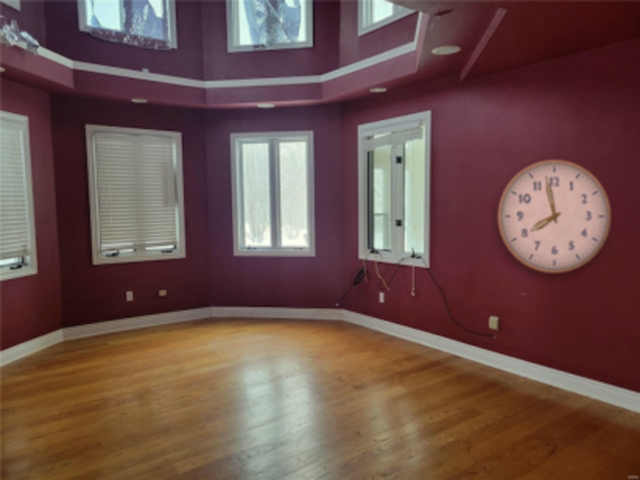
{"hour": 7, "minute": 58}
